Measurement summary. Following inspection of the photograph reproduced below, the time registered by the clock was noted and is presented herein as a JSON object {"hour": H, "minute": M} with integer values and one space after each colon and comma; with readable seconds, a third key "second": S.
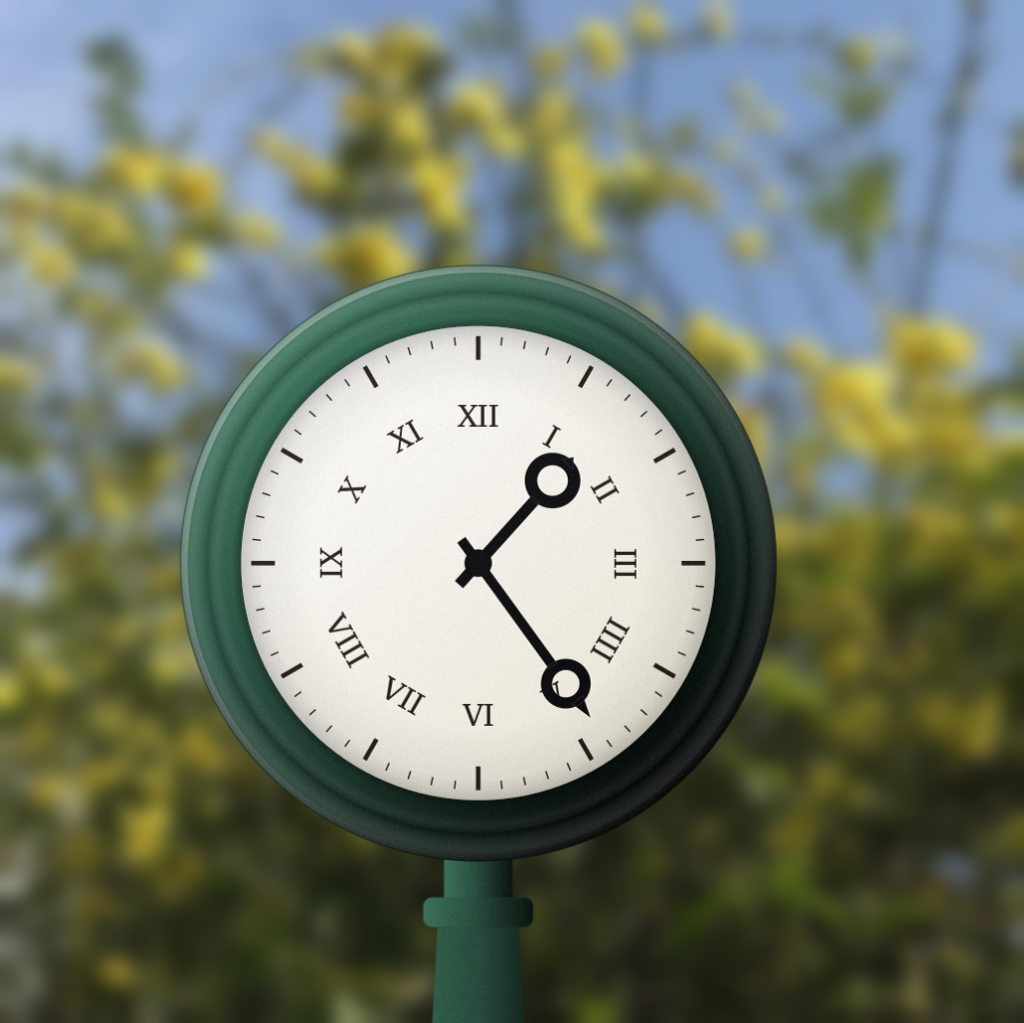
{"hour": 1, "minute": 24}
